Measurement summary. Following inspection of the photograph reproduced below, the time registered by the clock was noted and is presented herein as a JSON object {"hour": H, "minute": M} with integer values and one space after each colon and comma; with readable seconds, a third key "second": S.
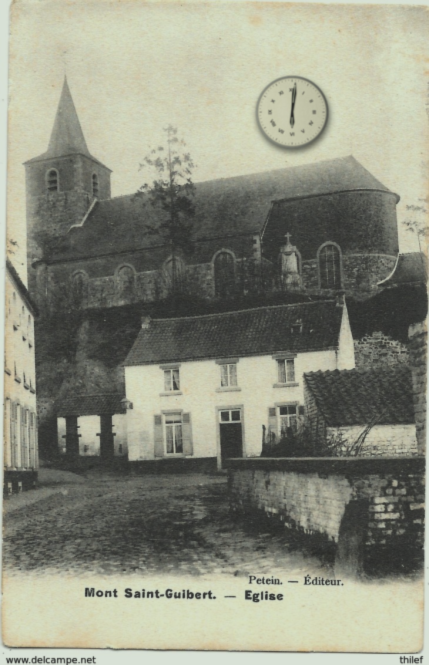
{"hour": 6, "minute": 1}
